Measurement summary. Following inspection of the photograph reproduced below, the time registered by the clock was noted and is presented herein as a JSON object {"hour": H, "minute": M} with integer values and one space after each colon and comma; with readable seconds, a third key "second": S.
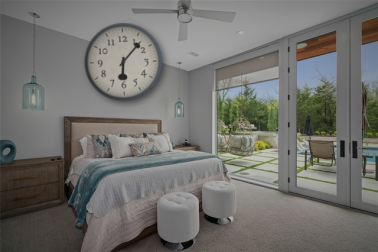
{"hour": 6, "minute": 7}
